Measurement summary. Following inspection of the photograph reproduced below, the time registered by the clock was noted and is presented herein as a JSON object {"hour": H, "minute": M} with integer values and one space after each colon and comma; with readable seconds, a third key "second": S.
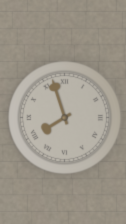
{"hour": 7, "minute": 57}
